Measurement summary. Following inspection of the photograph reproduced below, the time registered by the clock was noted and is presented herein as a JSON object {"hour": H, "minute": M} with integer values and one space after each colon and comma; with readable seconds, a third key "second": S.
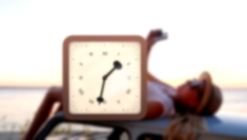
{"hour": 1, "minute": 32}
